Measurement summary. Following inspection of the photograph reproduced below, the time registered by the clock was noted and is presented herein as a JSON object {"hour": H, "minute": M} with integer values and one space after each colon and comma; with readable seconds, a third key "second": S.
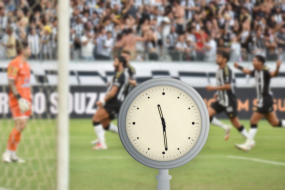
{"hour": 11, "minute": 29}
